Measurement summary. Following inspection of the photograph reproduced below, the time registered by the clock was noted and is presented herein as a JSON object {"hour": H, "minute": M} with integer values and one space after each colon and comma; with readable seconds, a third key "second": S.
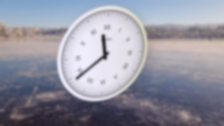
{"hour": 11, "minute": 39}
